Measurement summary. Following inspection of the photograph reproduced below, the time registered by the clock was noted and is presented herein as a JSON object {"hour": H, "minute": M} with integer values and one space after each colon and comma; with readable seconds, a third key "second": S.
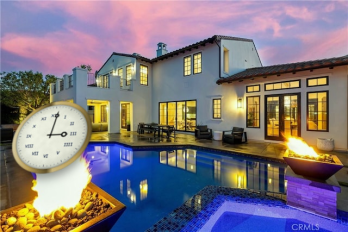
{"hour": 3, "minute": 1}
